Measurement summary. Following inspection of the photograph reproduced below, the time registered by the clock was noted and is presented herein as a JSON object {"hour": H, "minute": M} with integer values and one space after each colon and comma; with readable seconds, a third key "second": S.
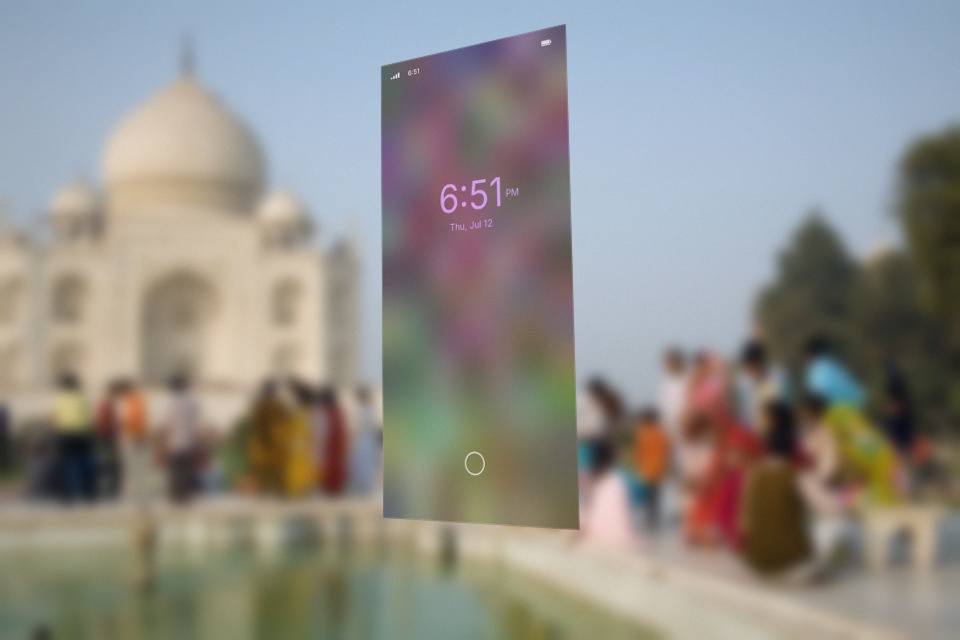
{"hour": 6, "minute": 51}
